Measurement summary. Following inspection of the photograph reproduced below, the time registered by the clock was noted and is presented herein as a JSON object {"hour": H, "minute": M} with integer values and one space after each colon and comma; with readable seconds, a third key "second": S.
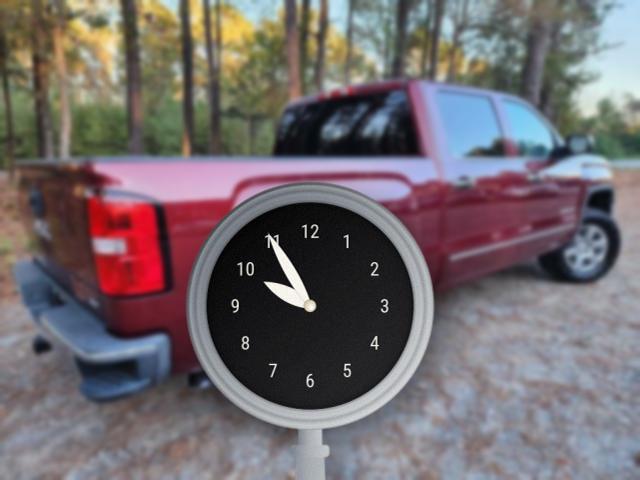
{"hour": 9, "minute": 55}
